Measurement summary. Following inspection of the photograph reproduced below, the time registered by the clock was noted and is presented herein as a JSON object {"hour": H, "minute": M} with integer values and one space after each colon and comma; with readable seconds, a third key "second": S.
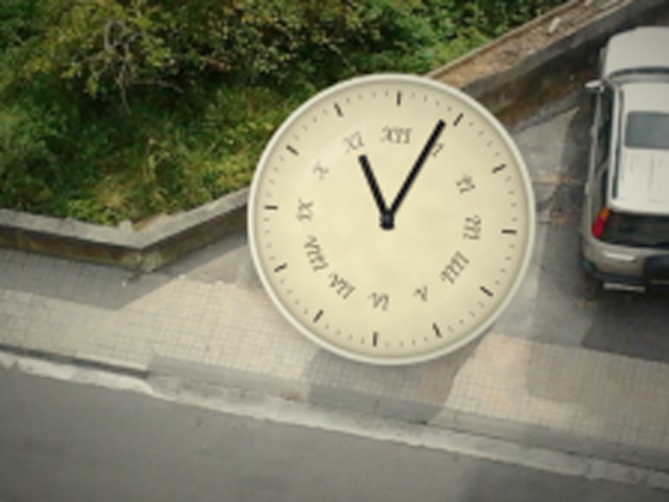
{"hour": 11, "minute": 4}
